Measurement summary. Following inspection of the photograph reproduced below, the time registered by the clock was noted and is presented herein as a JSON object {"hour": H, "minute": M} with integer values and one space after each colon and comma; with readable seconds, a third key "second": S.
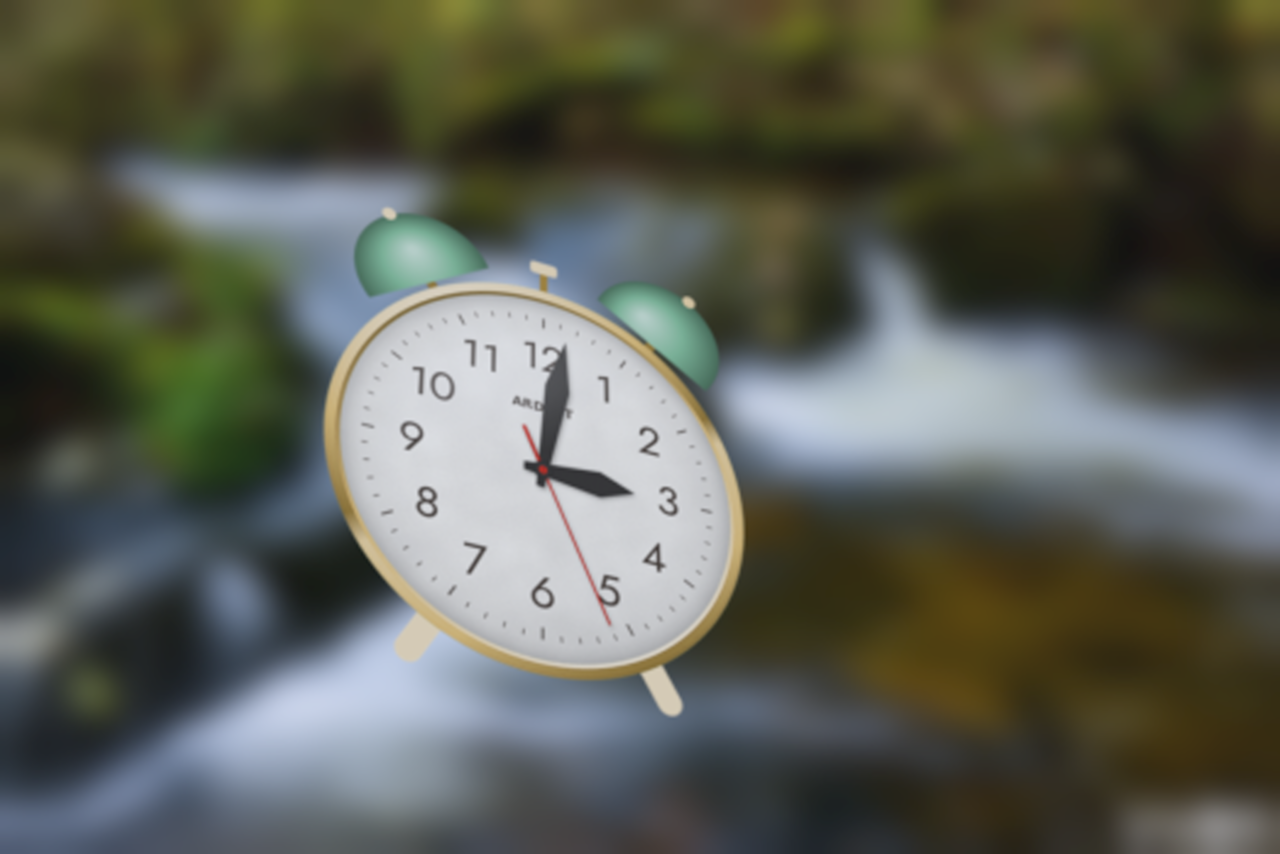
{"hour": 3, "minute": 1, "second": 26}
